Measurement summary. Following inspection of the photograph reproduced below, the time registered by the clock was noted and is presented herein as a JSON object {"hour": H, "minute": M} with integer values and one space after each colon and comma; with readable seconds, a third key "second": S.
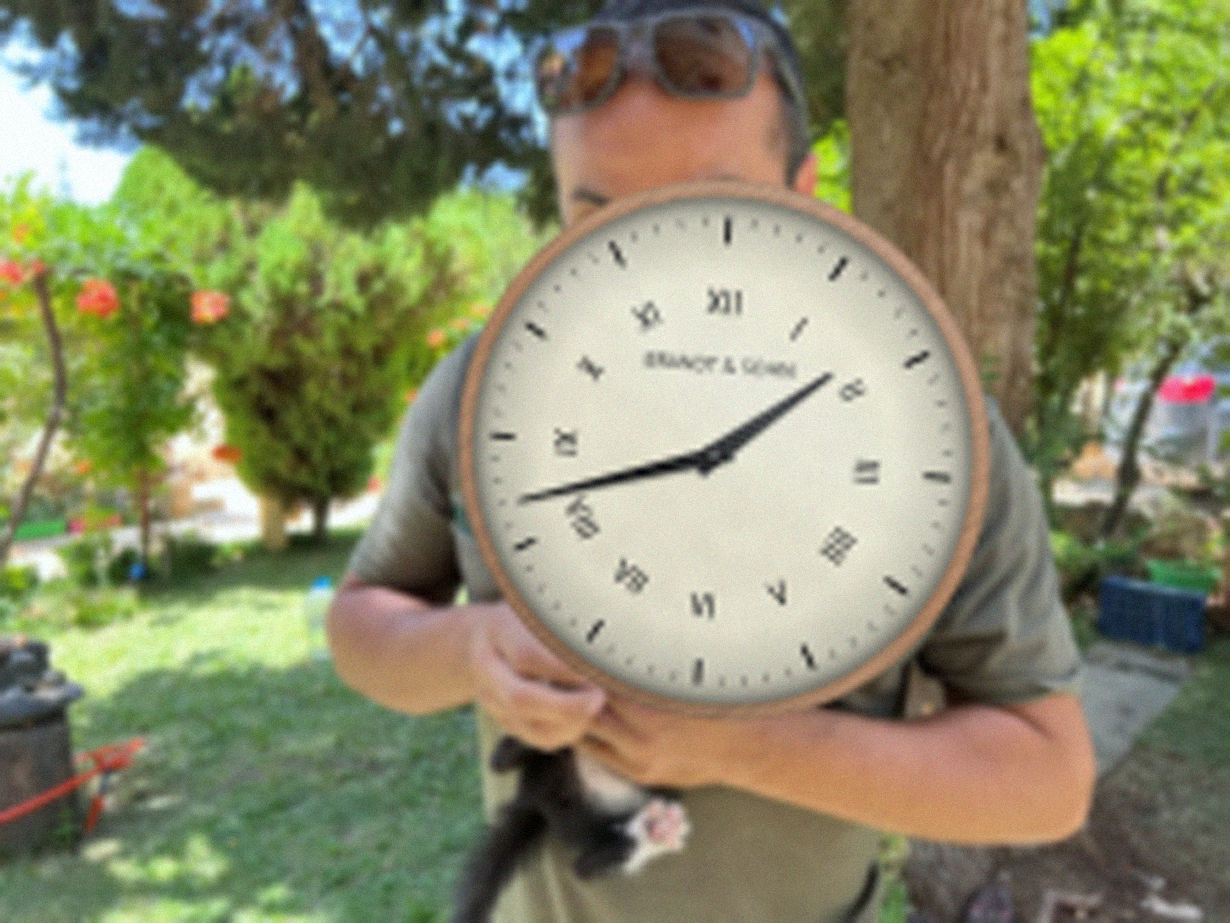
{"hour": 1, "minute": 42}
